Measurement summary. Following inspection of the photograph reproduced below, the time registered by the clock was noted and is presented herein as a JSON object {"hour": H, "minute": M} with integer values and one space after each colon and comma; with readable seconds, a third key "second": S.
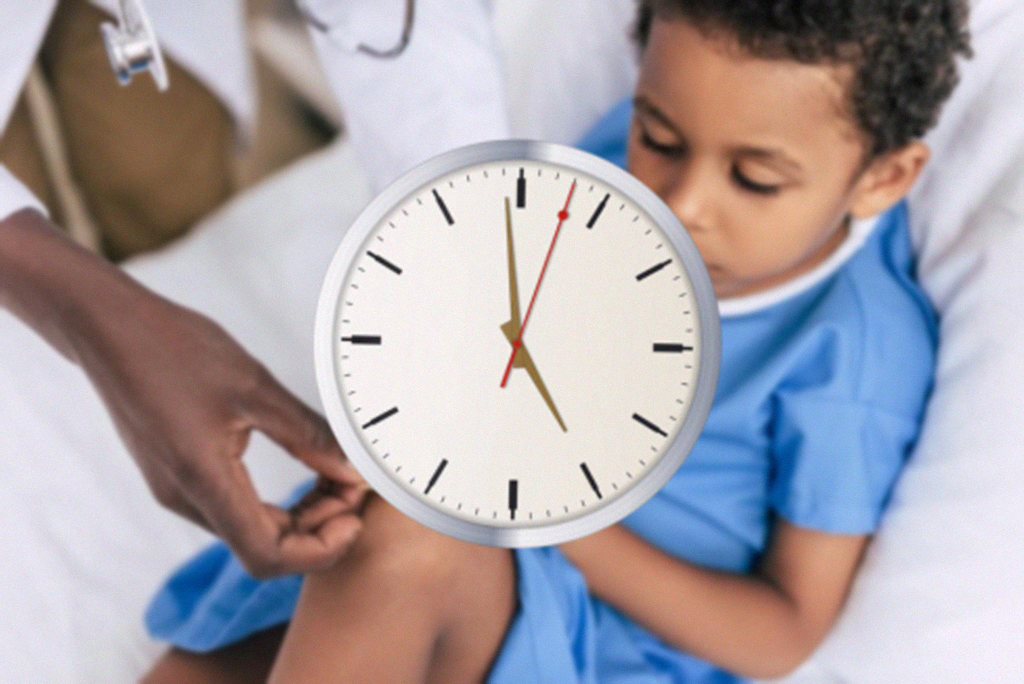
{"hour": 4, "minute": 59, "second": 3}
